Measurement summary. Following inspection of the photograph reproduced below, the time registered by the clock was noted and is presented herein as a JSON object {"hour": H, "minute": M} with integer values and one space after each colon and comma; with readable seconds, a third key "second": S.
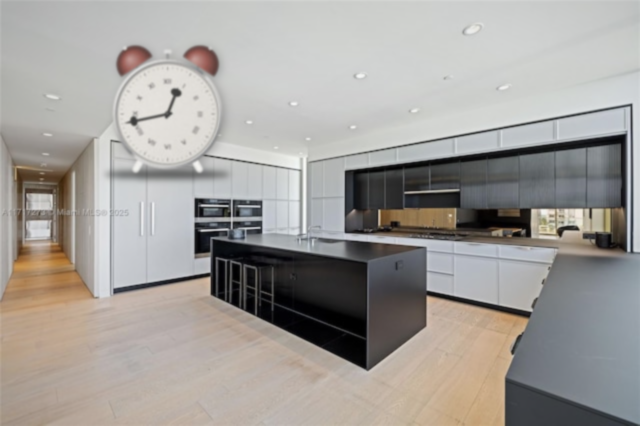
{"hour": 12, "minute": 43}
